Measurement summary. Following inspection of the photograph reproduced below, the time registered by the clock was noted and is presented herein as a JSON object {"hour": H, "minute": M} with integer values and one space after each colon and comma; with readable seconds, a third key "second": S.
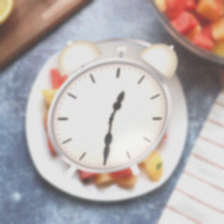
{"hour": 12, "minute": 30}
